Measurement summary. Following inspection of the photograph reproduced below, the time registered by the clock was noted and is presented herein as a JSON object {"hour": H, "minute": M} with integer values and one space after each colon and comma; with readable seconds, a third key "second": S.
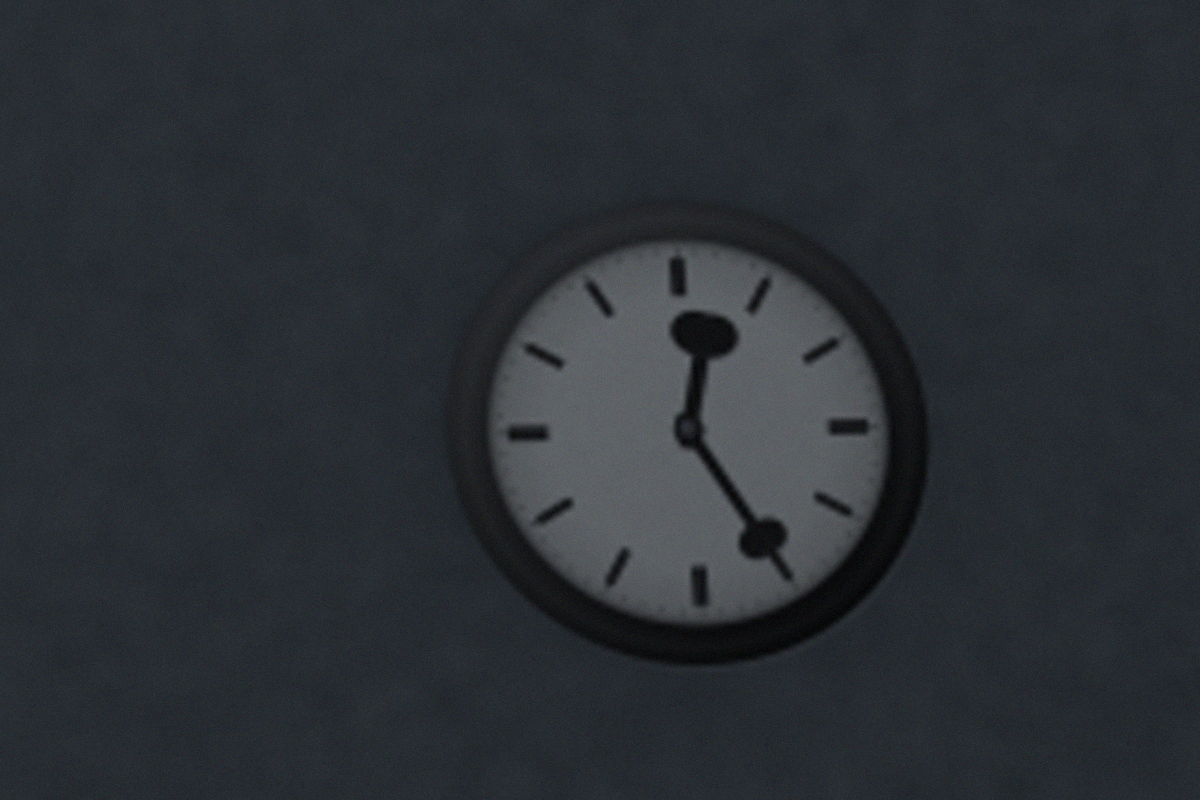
{"hour": 12, "minute": 25}
